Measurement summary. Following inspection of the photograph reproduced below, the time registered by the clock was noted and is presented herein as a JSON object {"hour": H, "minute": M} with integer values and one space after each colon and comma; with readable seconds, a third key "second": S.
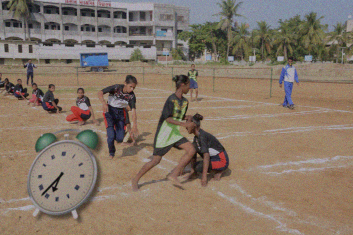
{"hour": 6, "minute": 37}
